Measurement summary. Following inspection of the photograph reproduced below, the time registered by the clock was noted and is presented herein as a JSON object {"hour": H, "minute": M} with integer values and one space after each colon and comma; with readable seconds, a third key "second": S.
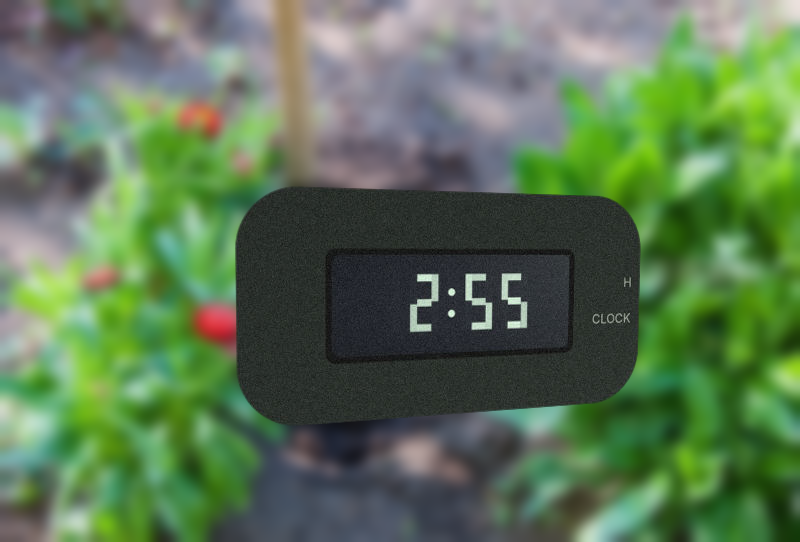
{"hour": 2, "minute": 55}
